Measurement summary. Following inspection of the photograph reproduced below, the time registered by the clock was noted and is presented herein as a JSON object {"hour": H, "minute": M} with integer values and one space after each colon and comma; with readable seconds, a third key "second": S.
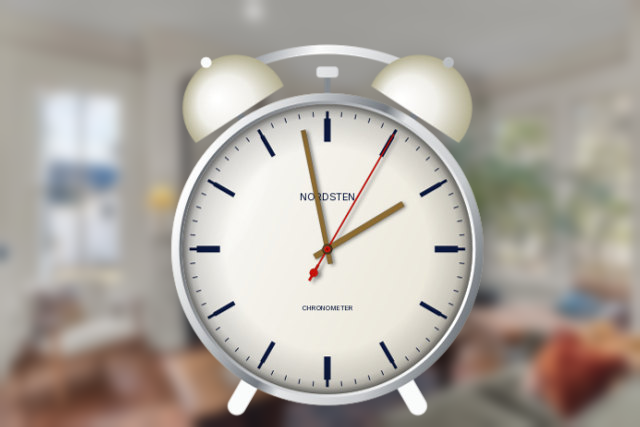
{"hour": 1, "minute": 58, "second": 5}
